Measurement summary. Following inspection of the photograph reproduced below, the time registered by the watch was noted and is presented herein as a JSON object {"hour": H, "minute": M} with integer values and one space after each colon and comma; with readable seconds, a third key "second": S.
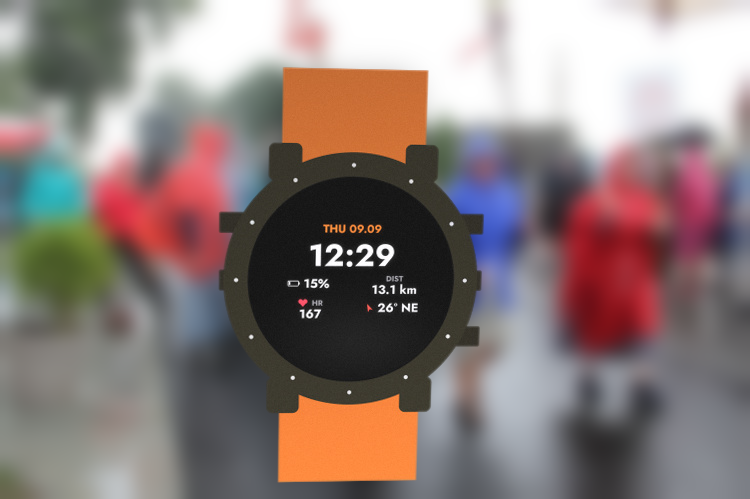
{"hour": 12, "minute": 29}
